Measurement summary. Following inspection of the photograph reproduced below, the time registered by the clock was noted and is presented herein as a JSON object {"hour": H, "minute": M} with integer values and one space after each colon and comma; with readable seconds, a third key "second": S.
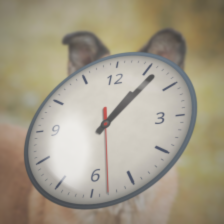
{"hour": 1, "minute": 6, "second": 28}
